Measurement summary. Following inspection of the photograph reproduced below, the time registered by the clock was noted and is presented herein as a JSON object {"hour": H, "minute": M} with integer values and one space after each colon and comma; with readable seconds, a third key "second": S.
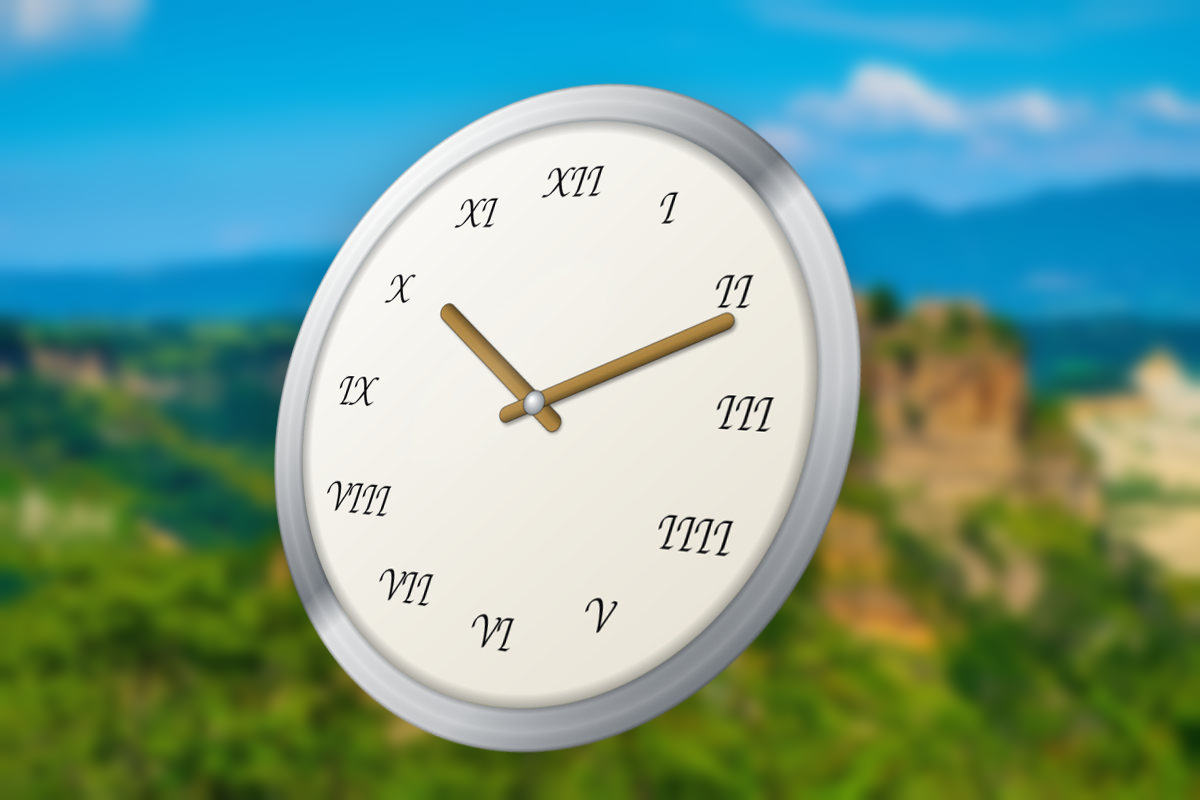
{"hour": 10, "minute": 11}
